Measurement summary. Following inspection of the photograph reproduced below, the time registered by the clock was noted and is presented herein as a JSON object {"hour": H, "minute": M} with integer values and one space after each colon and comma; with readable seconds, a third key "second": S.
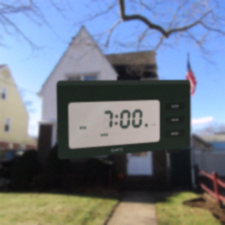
{"hour": 7, "minute": 0}
